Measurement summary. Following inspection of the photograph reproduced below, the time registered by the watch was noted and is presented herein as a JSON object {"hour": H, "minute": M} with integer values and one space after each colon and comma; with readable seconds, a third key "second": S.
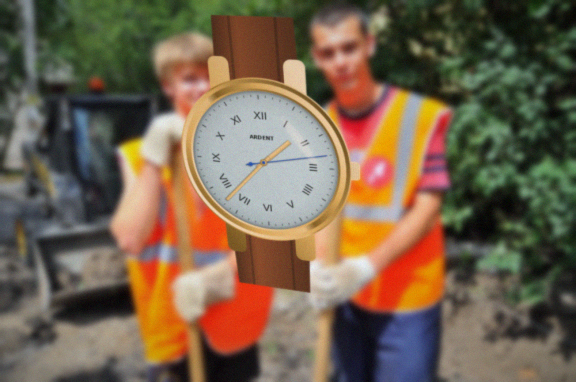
{"hour": 1, "minute": 37, "second": 13}
